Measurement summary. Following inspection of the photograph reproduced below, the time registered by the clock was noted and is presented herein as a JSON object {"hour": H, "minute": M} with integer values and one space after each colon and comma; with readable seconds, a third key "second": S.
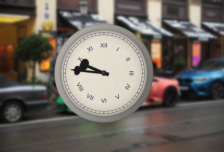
{"hour": 9, "minute": 46}
